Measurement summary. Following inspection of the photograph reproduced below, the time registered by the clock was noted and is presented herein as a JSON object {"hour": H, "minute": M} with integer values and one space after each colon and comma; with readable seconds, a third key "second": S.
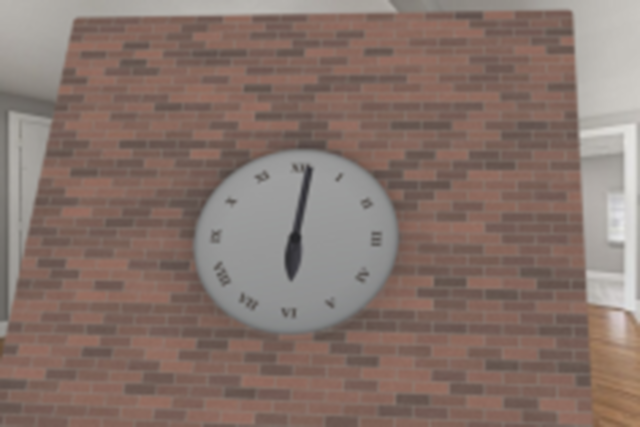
{"hour": 6, "minute": 1}
